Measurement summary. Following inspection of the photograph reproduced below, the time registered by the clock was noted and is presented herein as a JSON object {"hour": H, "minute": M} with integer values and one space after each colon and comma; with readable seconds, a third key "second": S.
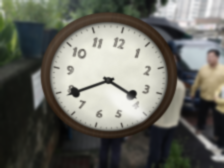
{"hour": 3, "minute": 39}
